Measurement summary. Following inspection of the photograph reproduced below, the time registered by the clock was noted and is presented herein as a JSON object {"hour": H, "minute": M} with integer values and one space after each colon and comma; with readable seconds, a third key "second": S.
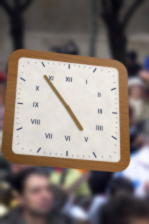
{"hour": 4, "minute": 54}
